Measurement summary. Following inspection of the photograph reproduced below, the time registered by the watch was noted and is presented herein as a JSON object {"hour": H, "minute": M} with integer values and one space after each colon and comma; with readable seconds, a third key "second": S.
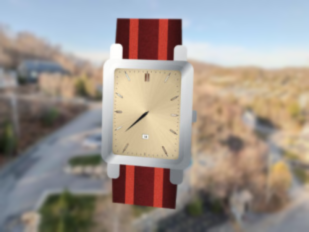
{"hour": 7, "minute": 38}
